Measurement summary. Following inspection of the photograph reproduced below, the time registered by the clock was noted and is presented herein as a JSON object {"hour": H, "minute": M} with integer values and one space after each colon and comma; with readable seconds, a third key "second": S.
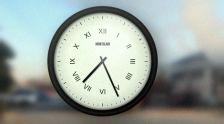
{"hour": 7, "minute": 26}
